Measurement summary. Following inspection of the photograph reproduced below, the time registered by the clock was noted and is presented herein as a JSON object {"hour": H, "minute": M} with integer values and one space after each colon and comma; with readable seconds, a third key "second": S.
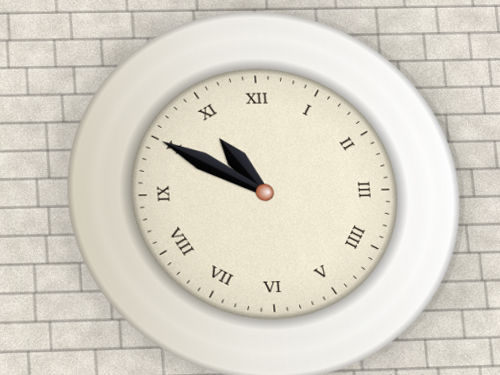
{"hour": 10, "minute": 50}
